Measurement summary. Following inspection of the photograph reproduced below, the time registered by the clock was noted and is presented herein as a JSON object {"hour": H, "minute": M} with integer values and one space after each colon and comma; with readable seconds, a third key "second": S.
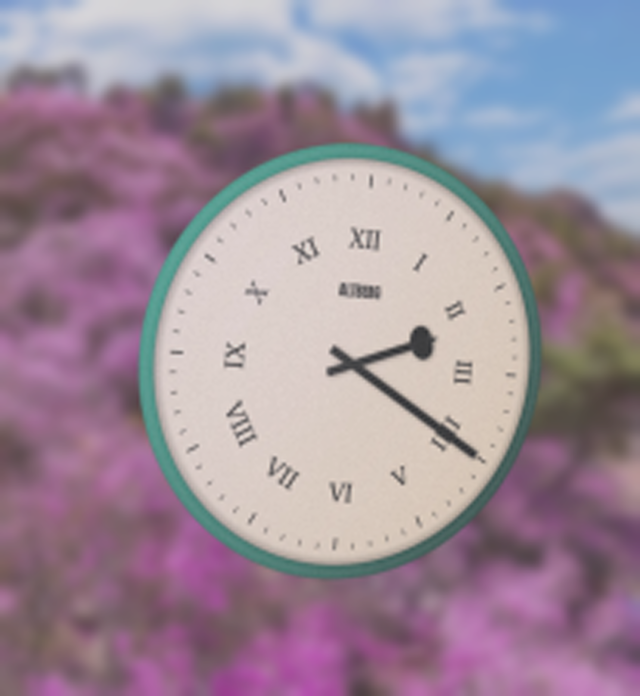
{"hour": 2, "minute": 20}
